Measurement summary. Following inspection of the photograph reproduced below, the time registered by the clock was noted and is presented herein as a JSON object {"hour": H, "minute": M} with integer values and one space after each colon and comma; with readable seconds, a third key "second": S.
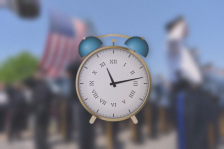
{"hour": 11, "minute": 13}
